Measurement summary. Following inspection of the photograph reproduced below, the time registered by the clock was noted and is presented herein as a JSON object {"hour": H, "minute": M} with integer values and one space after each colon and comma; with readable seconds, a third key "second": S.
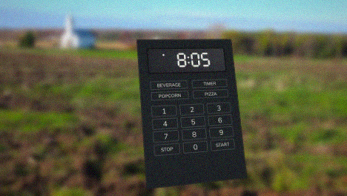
{"hour": 8, "minute": 5}
